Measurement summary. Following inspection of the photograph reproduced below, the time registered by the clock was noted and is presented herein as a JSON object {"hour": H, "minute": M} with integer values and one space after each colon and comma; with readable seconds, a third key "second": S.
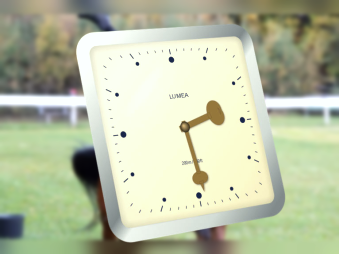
{"hour": 2, "minute": 29}
